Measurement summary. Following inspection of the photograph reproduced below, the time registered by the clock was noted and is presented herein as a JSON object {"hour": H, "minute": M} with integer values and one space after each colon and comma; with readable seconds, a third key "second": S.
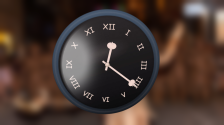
{"hour": 12, "minute": 21}
